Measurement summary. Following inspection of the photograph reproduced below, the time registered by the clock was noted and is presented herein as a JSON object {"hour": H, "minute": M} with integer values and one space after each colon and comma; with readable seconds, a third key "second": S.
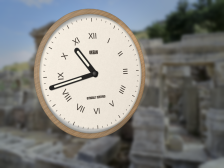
{"hour": 10, "minute": 43}
